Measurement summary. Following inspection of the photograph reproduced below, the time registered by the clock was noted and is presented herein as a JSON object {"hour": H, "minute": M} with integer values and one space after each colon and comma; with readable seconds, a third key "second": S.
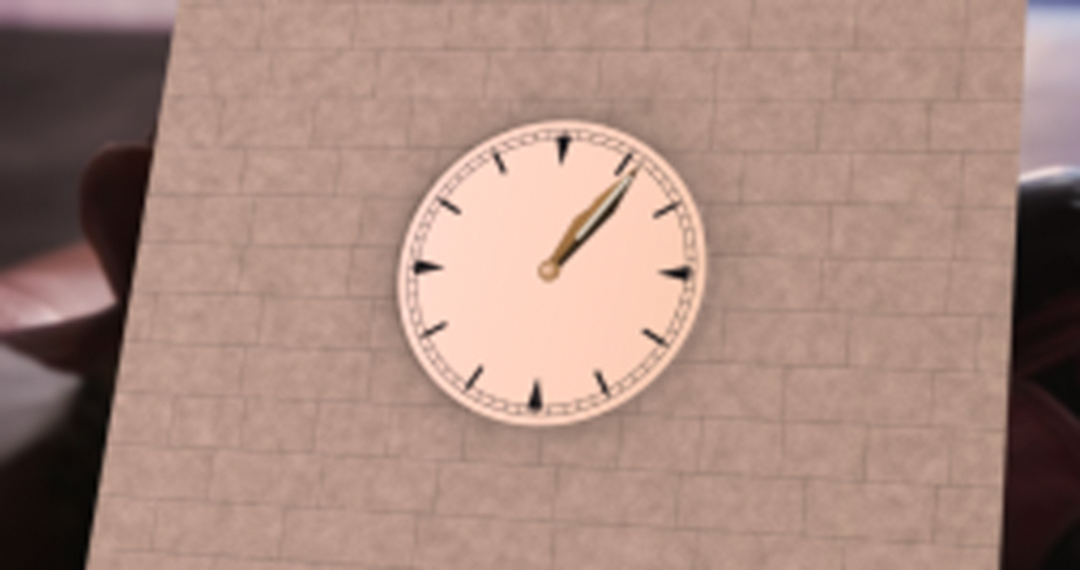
{"hour": 1, "minute": 6}
